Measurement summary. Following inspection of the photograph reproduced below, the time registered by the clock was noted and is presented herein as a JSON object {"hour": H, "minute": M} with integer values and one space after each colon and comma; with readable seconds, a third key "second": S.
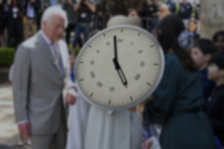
{"hour": 4, "minute": 58}
